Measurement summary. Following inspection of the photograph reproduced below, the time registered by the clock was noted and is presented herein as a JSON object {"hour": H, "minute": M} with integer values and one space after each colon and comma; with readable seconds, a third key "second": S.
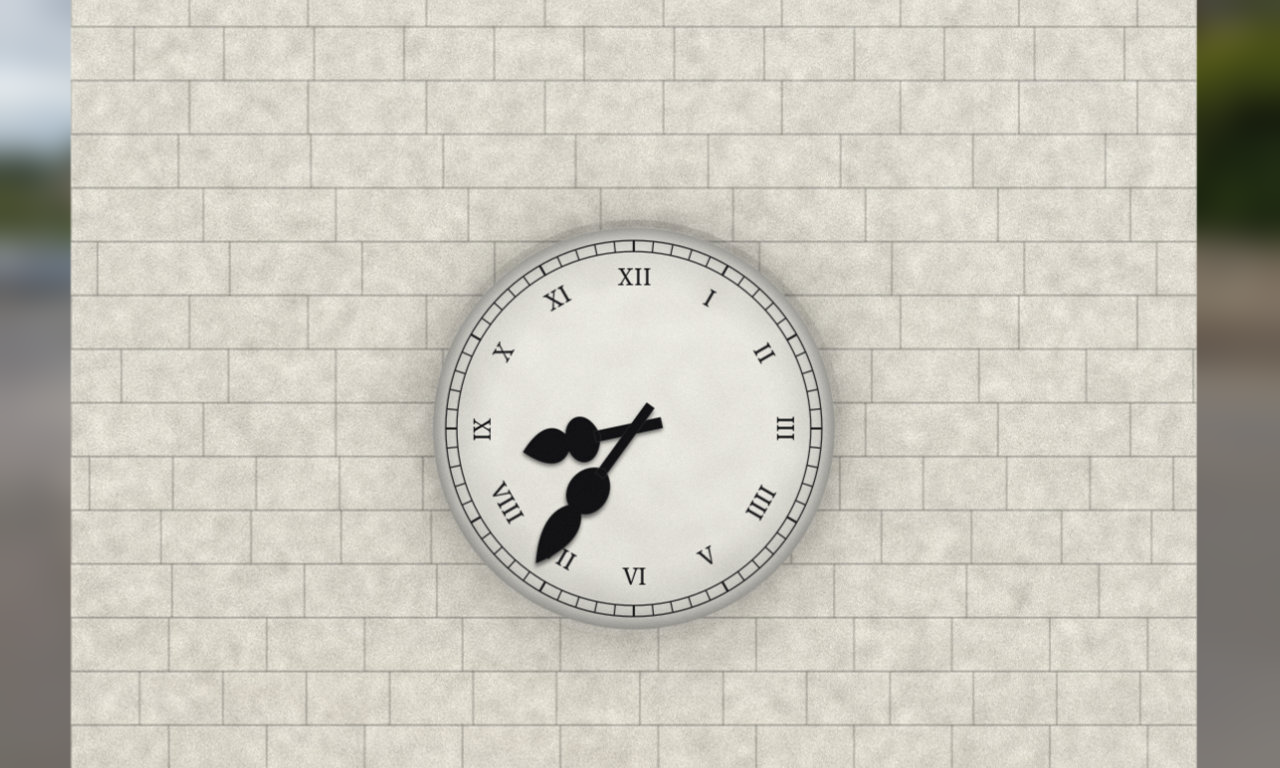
{"hour": 8, "minute": 36}
